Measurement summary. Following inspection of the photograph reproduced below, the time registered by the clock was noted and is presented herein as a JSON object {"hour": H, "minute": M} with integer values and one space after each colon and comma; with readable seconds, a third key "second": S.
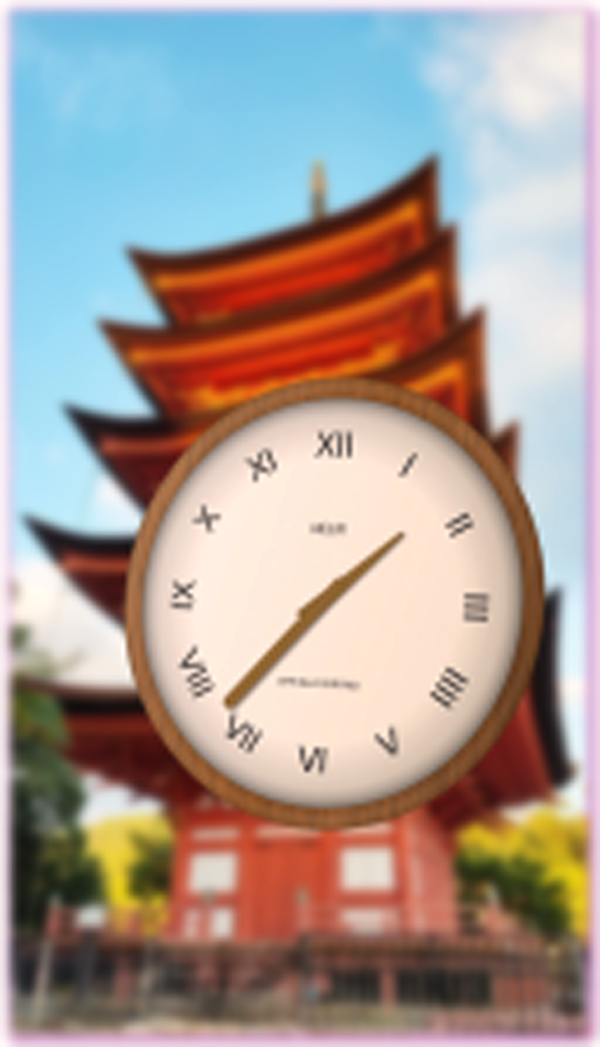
{"hour": 1, "minute": 37}
